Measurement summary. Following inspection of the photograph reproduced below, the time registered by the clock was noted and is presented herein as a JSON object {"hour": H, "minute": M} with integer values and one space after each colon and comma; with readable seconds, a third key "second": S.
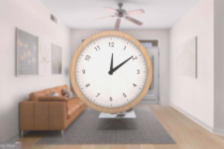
{"hour": 12, "minute": 9}
